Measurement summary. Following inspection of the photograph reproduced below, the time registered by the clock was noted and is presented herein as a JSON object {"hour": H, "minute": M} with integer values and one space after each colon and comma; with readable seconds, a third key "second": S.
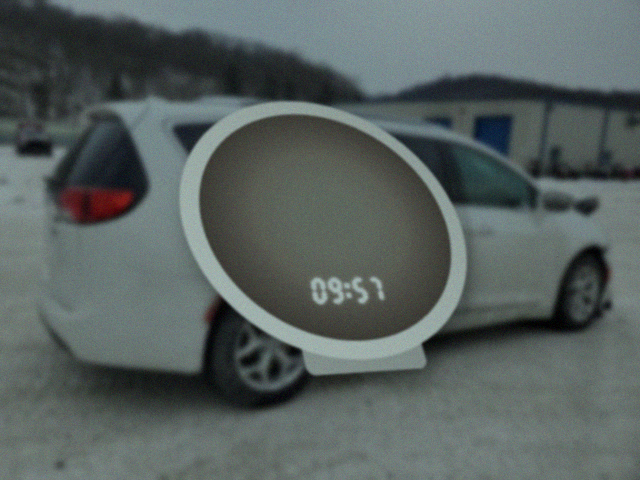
{"hour": 9, "minute": 57}
